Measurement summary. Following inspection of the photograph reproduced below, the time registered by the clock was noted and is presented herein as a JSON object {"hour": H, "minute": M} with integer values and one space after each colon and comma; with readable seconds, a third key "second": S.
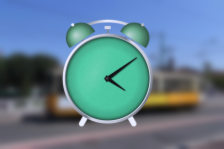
{"hour": 4, "minute": 9}
